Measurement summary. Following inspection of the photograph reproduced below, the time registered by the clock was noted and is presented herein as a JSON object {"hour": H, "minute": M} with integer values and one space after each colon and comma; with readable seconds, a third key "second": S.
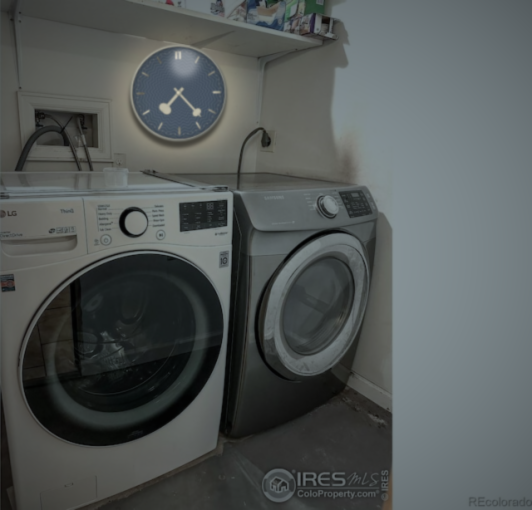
{"hour": 7, "minute": 23}
